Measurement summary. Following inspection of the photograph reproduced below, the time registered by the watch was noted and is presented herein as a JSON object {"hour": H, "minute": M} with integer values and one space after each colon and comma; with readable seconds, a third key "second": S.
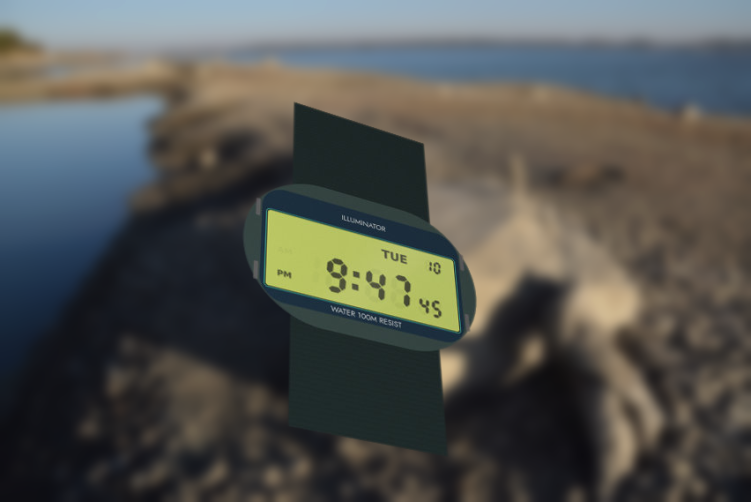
{"hour": 9, "minute": 47, "second": 45}
